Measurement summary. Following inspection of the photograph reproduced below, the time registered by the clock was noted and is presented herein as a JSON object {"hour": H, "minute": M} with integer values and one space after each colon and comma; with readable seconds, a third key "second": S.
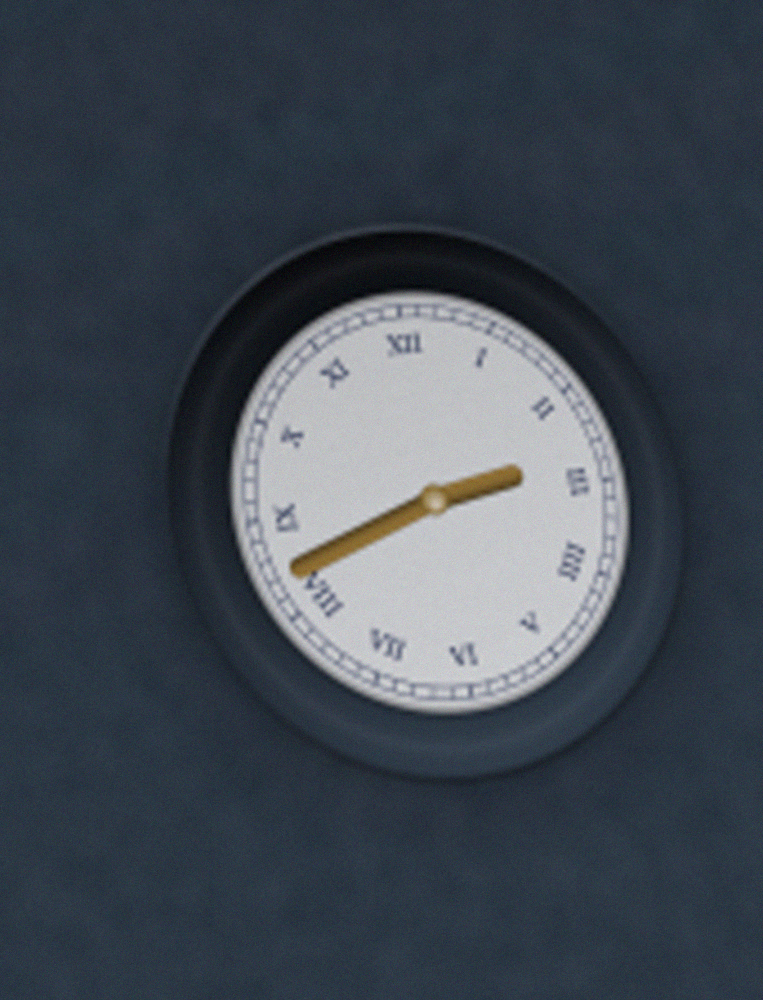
{"hour": 2, "minute": 42}
